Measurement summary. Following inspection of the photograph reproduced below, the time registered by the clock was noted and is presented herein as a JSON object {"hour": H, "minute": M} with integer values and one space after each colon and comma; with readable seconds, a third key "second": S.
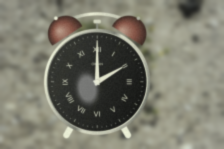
{"hour": 2, "minute": 0}
